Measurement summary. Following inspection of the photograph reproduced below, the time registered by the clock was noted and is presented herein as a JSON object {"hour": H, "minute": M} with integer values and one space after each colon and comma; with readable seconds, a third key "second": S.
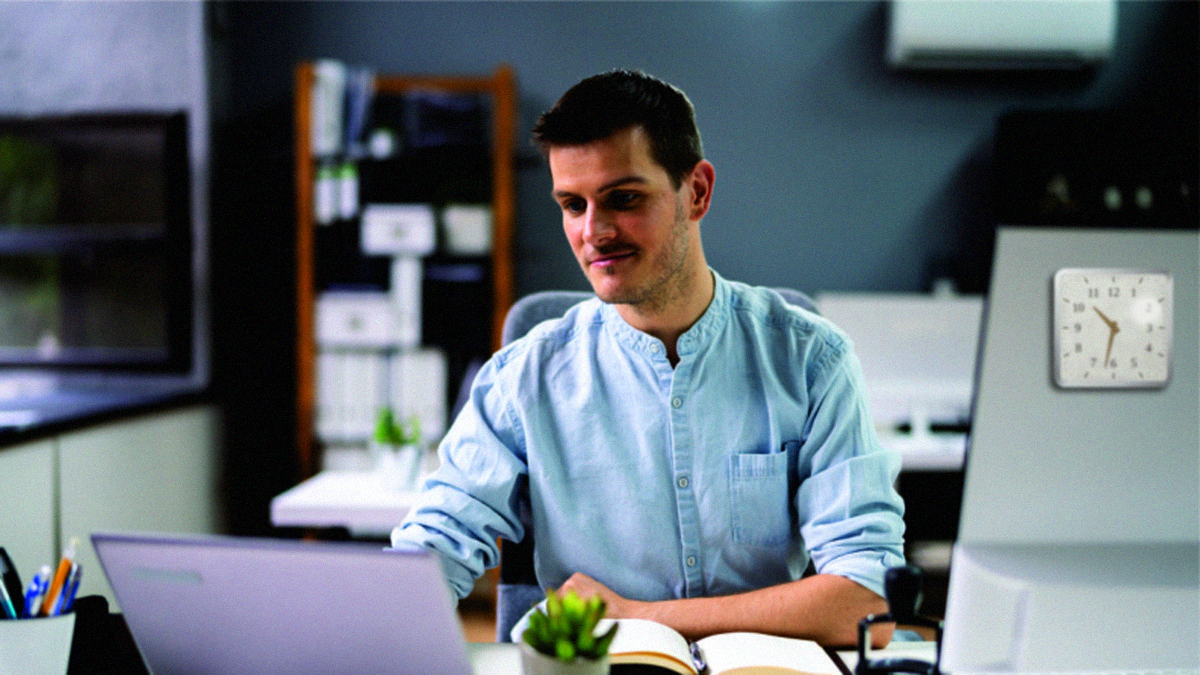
{"hour": 10, "minute": 32}
